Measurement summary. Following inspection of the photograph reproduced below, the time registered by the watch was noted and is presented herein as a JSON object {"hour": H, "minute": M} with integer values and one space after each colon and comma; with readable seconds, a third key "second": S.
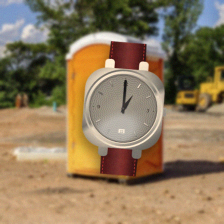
{"hour": 1, "minute": 0}
